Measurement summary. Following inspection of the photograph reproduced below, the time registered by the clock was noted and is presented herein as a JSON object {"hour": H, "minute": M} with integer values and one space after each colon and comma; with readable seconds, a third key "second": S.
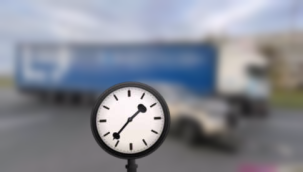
{"hour": 1, "minute": 37}
